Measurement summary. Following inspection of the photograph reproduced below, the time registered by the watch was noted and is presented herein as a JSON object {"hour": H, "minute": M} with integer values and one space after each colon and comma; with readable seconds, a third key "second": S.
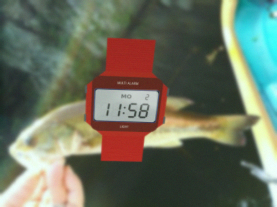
{"hour": 11, "minute": 58}
